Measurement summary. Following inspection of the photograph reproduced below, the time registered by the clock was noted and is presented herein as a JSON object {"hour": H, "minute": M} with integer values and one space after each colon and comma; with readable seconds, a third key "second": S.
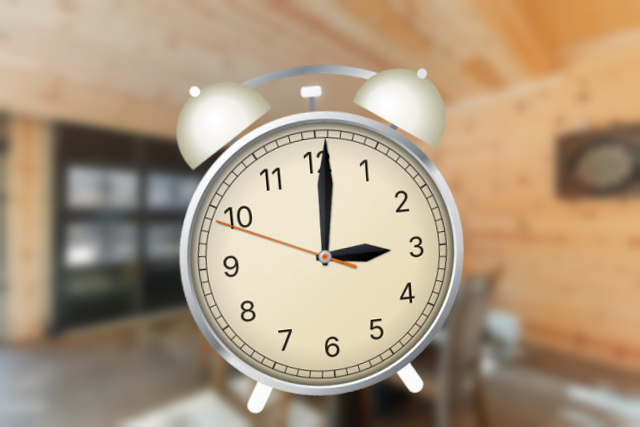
{"hour": 3, "minute": 0, "second": 49}
